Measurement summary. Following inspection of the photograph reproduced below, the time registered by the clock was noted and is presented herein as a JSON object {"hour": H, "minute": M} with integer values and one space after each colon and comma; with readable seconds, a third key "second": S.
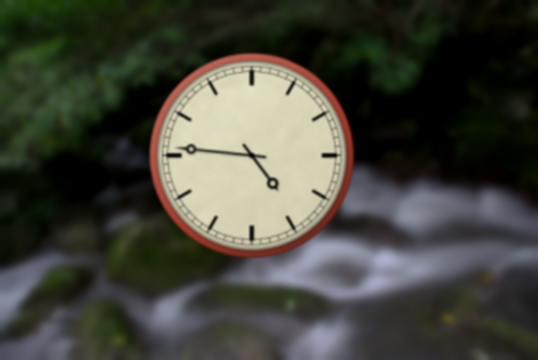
{"hour": 4, "minute": 46}
